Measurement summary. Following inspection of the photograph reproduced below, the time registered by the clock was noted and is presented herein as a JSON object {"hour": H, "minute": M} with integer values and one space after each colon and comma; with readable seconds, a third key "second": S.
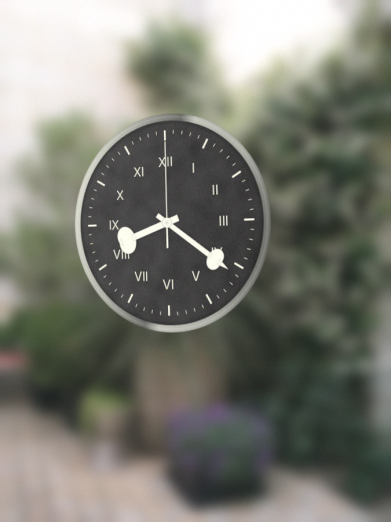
{"hour": 8, "minute": 21, "second": 0}
